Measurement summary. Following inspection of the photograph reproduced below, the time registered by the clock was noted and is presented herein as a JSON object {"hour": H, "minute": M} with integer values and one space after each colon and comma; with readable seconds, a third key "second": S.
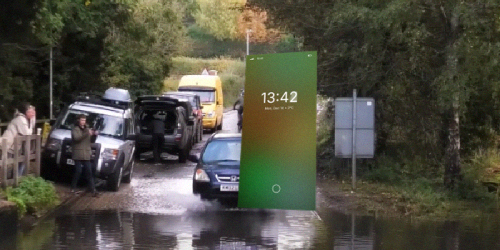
{"hour": 13, "minute": 42}
